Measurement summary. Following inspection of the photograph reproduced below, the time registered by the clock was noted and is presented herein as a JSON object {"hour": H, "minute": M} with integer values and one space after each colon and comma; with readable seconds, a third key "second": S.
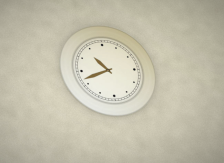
{"hour": 10, "minute": 42}
